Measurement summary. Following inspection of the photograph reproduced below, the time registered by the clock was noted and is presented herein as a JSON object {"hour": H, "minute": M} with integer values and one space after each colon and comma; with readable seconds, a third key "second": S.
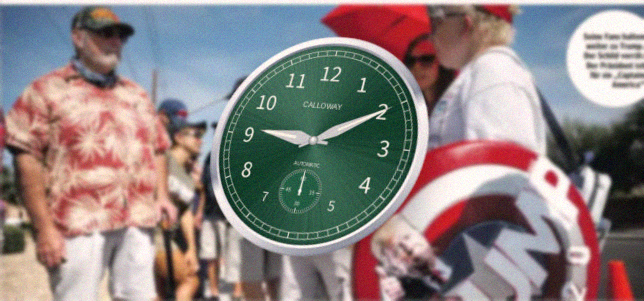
{"hour": 9, "minute": 10}
